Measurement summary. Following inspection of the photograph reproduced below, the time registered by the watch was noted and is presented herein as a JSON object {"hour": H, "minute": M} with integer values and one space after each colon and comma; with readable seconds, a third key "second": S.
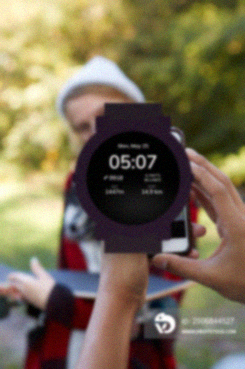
{"hour": 5, "minute": 7}
